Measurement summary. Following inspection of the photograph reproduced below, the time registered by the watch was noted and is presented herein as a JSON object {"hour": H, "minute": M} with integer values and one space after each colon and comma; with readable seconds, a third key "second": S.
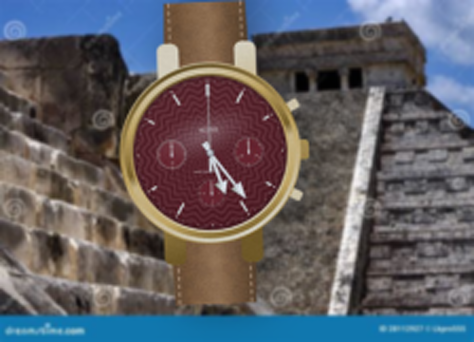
{"hour": 5, "minute": 24}
